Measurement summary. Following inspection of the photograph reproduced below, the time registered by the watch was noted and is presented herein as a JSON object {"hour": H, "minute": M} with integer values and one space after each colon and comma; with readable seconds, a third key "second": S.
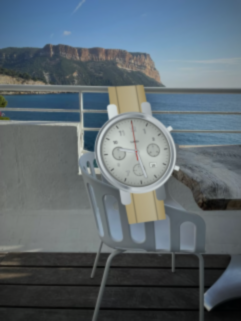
{"hour": 9, "minute": 28}
